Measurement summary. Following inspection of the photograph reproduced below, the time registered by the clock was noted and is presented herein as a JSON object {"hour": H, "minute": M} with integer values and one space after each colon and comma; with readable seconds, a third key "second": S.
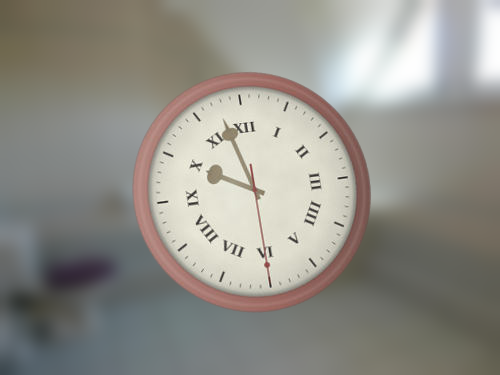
{"hour": 9, "minute": 57, "second": 30}
